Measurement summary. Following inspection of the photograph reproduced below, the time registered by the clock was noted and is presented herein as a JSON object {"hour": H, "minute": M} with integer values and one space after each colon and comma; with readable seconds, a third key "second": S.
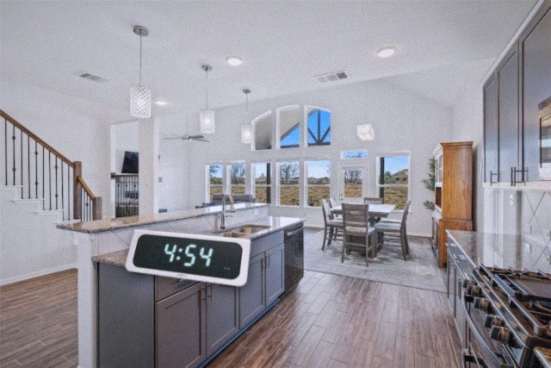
{"hour": 4, "minute": 54}
